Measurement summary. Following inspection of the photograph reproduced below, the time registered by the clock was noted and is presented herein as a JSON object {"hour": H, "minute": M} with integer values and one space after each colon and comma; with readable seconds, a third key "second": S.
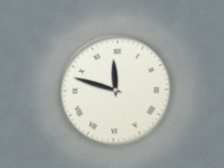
{"hour": 11, "minute": 48}
